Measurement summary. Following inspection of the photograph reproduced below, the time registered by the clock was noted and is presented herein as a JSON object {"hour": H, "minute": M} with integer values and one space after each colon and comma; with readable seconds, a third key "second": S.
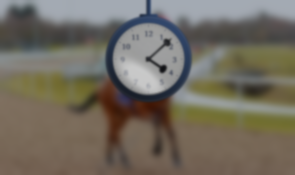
{"hour": 4, "minute": 8}
